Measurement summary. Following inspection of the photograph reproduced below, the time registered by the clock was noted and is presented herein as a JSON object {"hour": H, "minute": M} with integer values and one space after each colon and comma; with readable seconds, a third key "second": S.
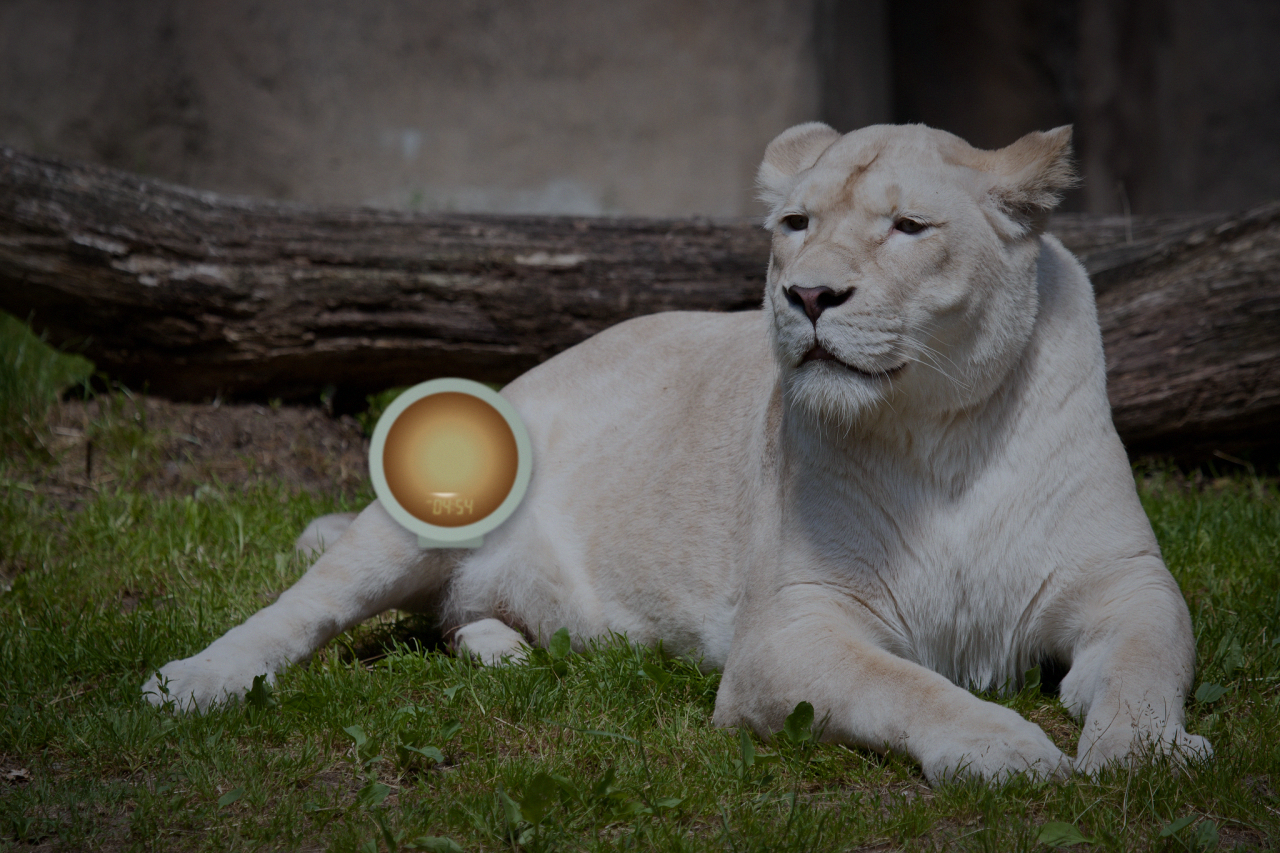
{"hour": 4, "minute": 54}
